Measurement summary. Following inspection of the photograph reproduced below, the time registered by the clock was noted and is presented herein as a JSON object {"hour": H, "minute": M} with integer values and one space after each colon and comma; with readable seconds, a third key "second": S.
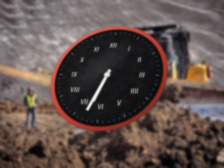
{"hour": 6, "minute": 33}
